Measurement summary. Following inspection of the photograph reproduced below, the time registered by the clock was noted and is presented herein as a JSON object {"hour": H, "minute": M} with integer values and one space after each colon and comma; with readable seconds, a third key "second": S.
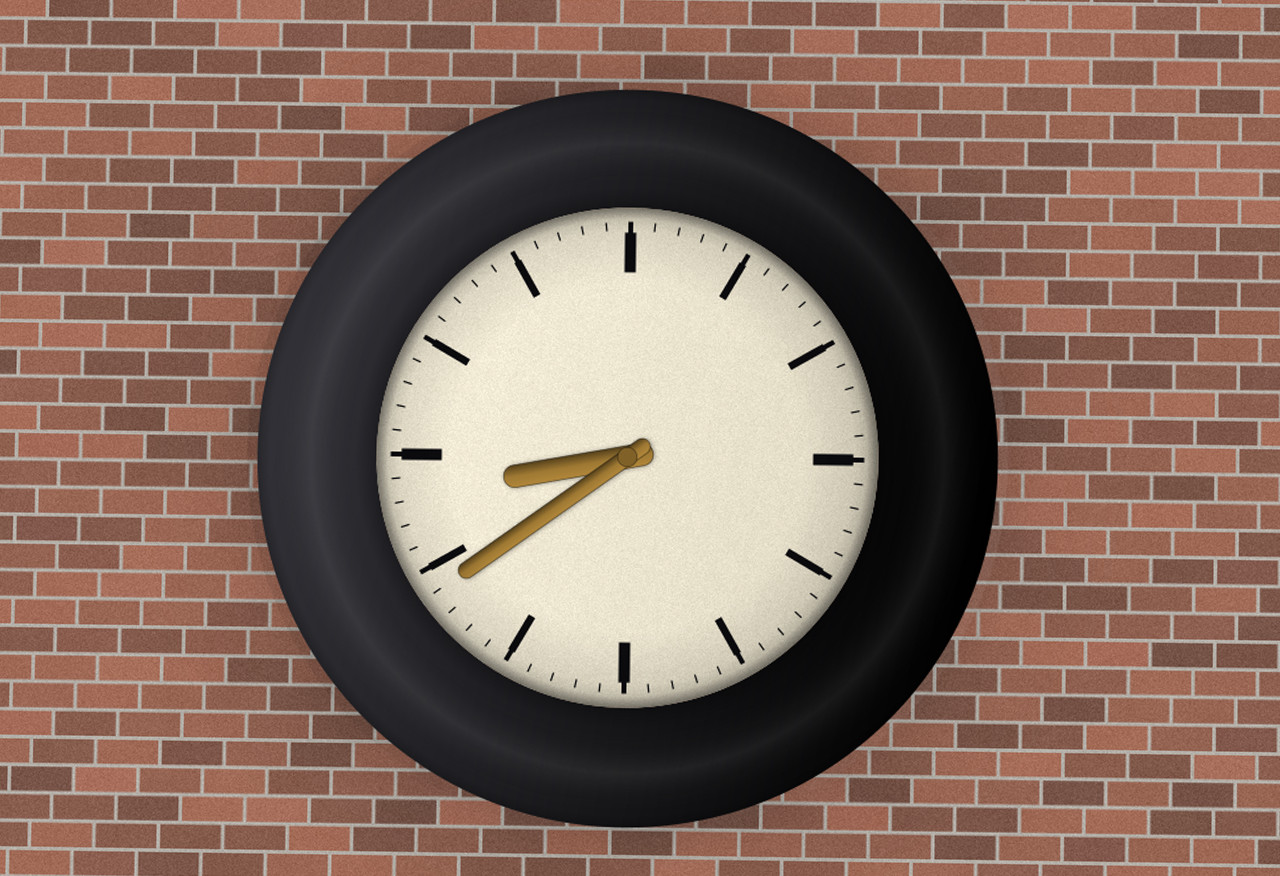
{"hour": 8, "minute": 39}
